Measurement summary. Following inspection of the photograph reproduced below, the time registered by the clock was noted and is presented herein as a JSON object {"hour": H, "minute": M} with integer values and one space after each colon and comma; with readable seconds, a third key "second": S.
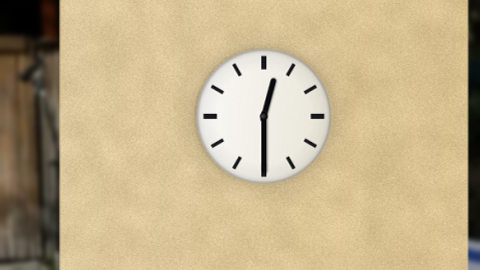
{"hour": 12, "minute": 30}
